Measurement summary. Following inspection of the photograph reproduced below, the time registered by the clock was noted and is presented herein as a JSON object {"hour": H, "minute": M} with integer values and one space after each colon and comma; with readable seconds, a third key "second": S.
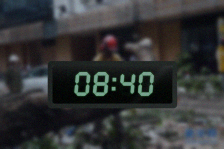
{"hour": 8, "minute": 40}
